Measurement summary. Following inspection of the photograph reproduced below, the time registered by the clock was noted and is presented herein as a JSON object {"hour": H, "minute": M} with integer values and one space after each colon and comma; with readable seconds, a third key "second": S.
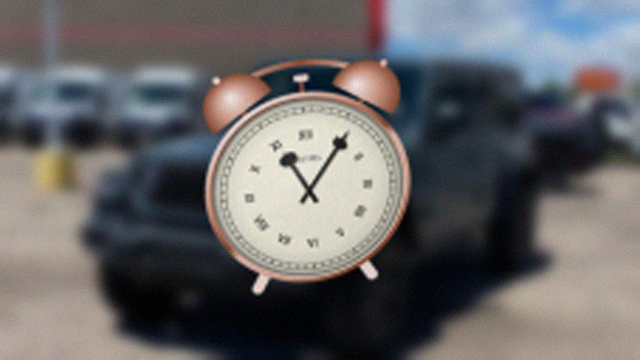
{"hour": 11, "minute": 6}
